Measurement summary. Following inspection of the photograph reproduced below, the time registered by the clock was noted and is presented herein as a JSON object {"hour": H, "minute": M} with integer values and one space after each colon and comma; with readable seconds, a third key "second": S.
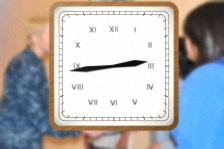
{"hour": 2, "minute": 44}
